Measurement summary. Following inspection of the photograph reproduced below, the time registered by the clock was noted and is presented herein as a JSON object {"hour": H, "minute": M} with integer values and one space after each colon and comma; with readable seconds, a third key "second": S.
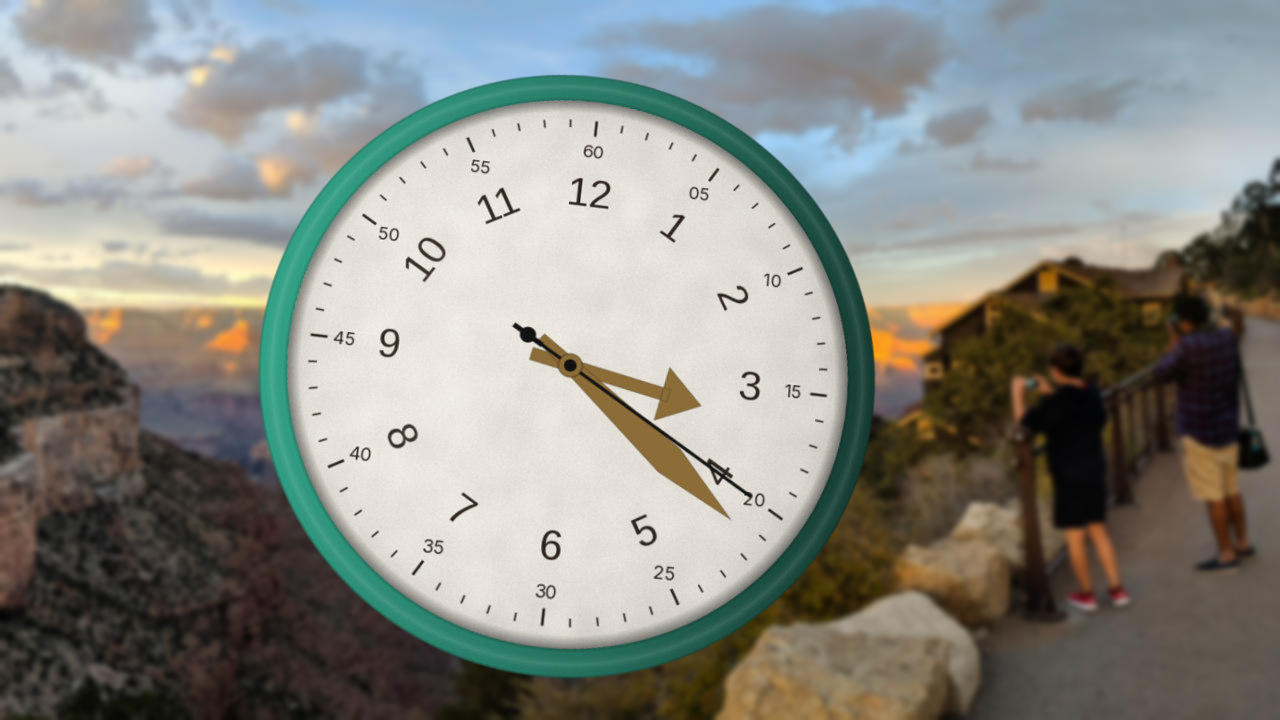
{"hour": 3, "minute": 21, "second": 20}
